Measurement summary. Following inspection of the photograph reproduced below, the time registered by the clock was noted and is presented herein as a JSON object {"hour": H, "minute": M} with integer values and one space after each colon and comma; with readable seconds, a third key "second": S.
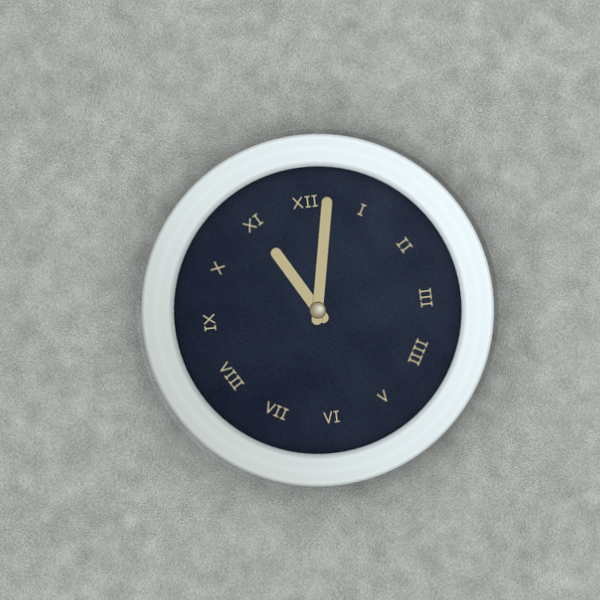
{"hour": 11, "minute": 2}
